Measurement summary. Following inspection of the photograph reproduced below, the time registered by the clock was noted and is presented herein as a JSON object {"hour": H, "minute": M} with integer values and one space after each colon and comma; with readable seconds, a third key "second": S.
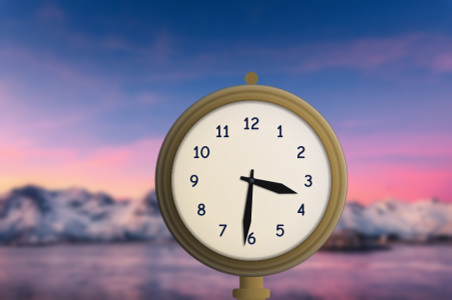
{"hour": 3, "minute": 31}
